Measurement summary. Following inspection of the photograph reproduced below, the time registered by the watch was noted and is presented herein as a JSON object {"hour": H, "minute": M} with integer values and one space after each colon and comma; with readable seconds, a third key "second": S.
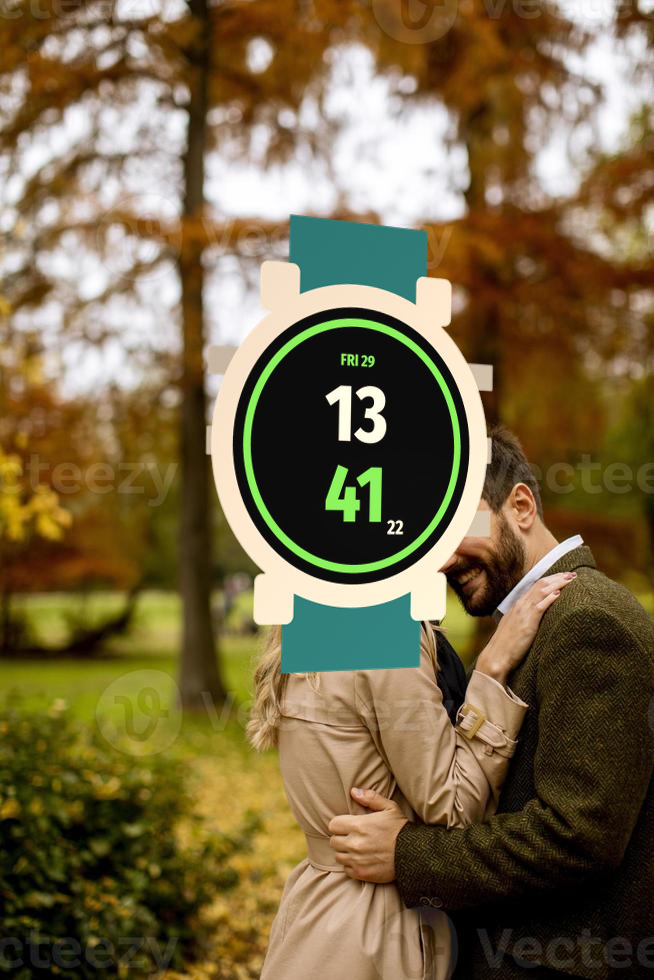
{"hour": 13, "minute": 41, "second": 22}
